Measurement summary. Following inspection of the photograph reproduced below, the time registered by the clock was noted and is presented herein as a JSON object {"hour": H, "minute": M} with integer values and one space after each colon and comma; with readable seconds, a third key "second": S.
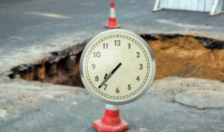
{"hour": 7, "minute": 37}
